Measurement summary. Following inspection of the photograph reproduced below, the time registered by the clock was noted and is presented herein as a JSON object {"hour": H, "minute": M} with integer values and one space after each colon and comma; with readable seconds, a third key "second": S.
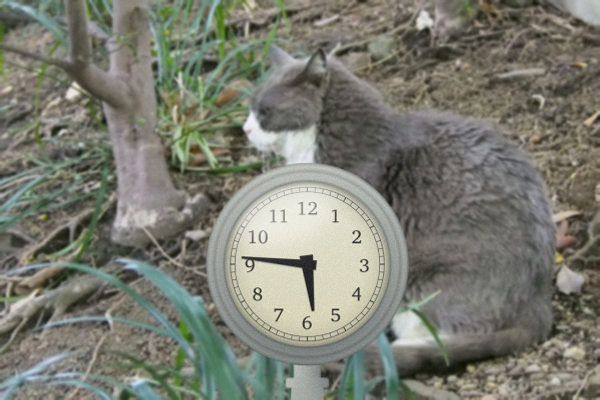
{"hour": 5, "minute": 46}
